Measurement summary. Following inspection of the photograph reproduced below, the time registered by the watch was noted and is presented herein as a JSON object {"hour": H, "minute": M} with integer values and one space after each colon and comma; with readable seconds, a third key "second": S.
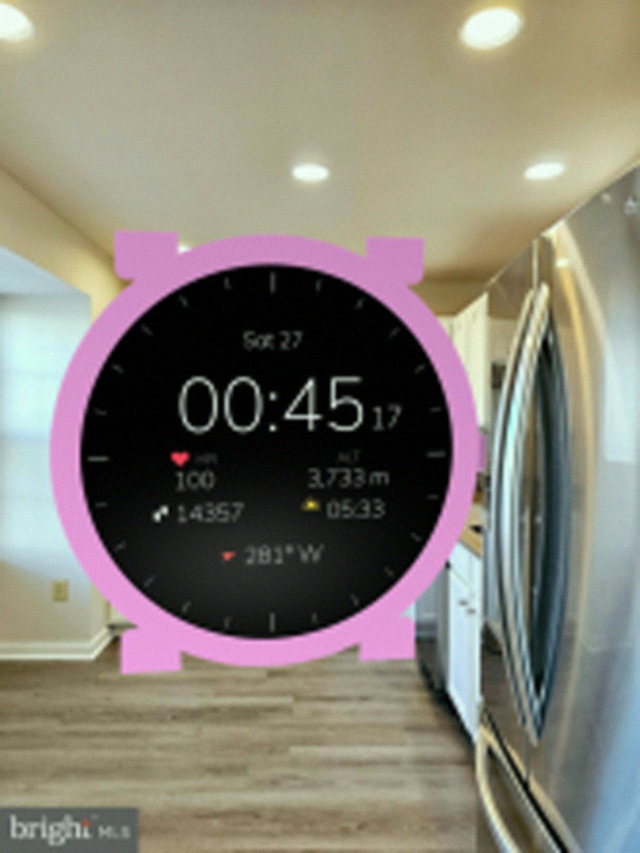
{"hour": 0, "minute": 45, "second": 17}
